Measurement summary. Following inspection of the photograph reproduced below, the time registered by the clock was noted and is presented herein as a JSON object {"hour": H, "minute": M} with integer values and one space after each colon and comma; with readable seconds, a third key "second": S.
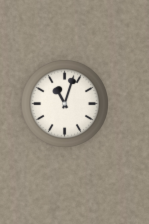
{"hour": 11, "minute": 3}
